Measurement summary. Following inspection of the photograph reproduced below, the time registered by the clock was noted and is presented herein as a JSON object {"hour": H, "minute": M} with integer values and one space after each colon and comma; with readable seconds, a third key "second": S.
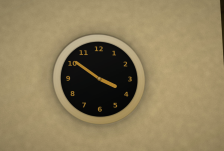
{"hour": 3, "minute": 51}
